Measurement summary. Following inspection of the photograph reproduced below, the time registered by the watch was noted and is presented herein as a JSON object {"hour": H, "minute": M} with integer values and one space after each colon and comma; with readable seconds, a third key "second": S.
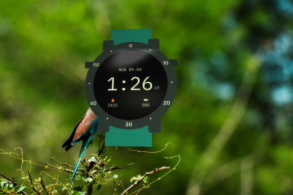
{"hour": 1, "minute": 26}
